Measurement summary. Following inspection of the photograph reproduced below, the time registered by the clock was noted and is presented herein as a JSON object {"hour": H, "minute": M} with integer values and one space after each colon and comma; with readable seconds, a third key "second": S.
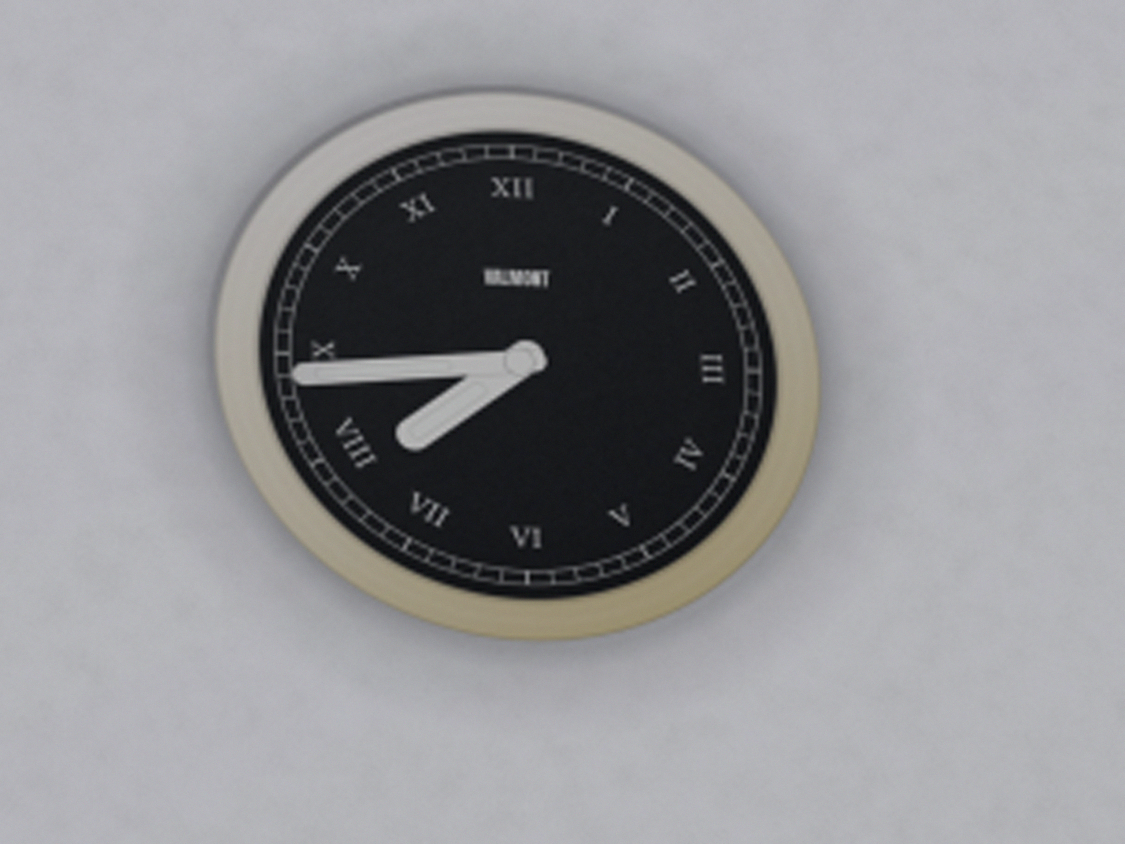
{"hour": 7, "minute": 44}
